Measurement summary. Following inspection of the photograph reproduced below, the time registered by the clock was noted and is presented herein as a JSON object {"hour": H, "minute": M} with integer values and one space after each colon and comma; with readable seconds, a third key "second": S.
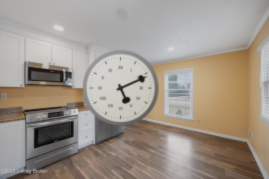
{"hour": 5, "minute": 11}
